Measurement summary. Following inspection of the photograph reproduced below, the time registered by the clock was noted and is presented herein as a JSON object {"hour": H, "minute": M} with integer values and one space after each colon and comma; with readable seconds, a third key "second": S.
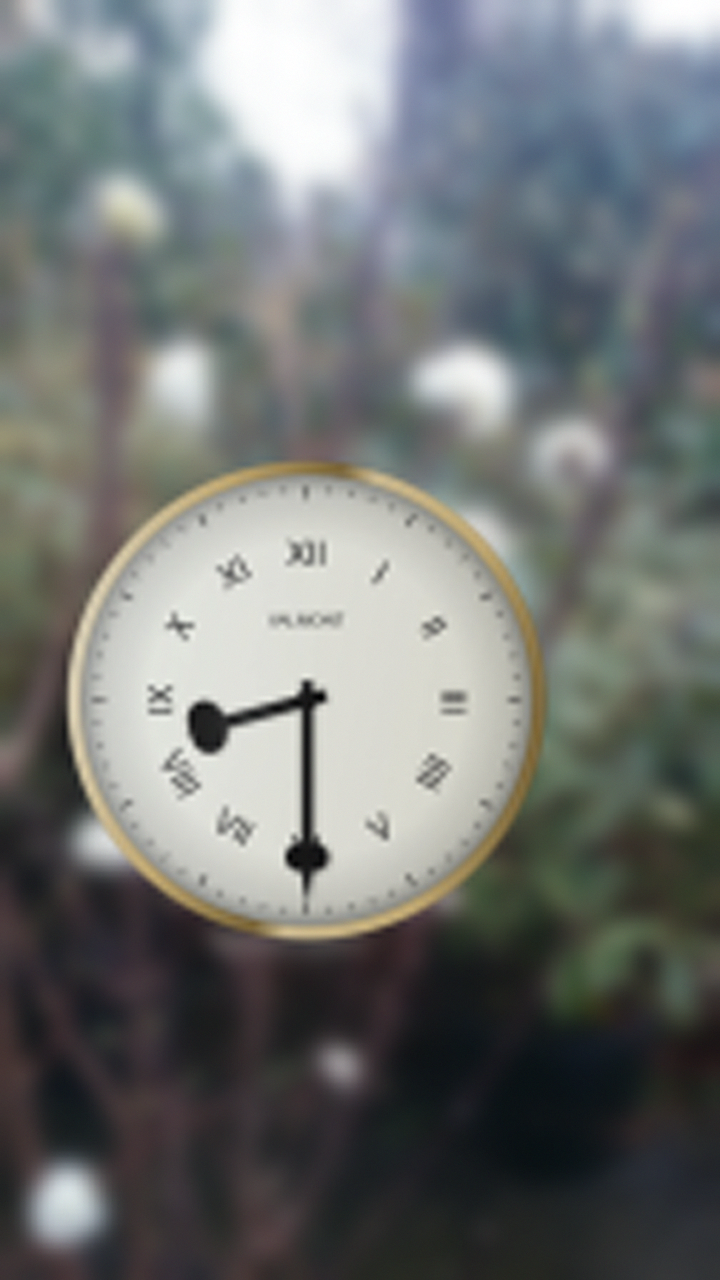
{"hour": 8, "minute": 30}
